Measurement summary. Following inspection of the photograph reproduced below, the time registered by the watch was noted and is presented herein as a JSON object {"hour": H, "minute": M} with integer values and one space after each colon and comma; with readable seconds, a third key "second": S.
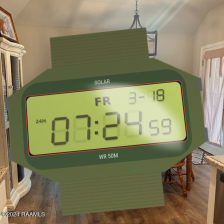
{"hour": 7, "minute": 24, "second": 59}
